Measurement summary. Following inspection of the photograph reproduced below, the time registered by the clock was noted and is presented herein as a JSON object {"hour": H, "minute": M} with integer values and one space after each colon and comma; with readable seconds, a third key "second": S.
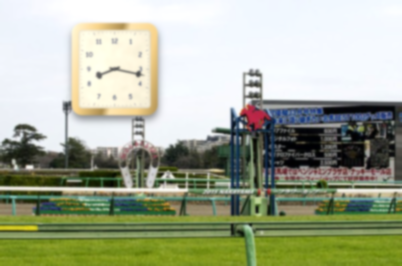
{"hour": 8, "minute": 17}
